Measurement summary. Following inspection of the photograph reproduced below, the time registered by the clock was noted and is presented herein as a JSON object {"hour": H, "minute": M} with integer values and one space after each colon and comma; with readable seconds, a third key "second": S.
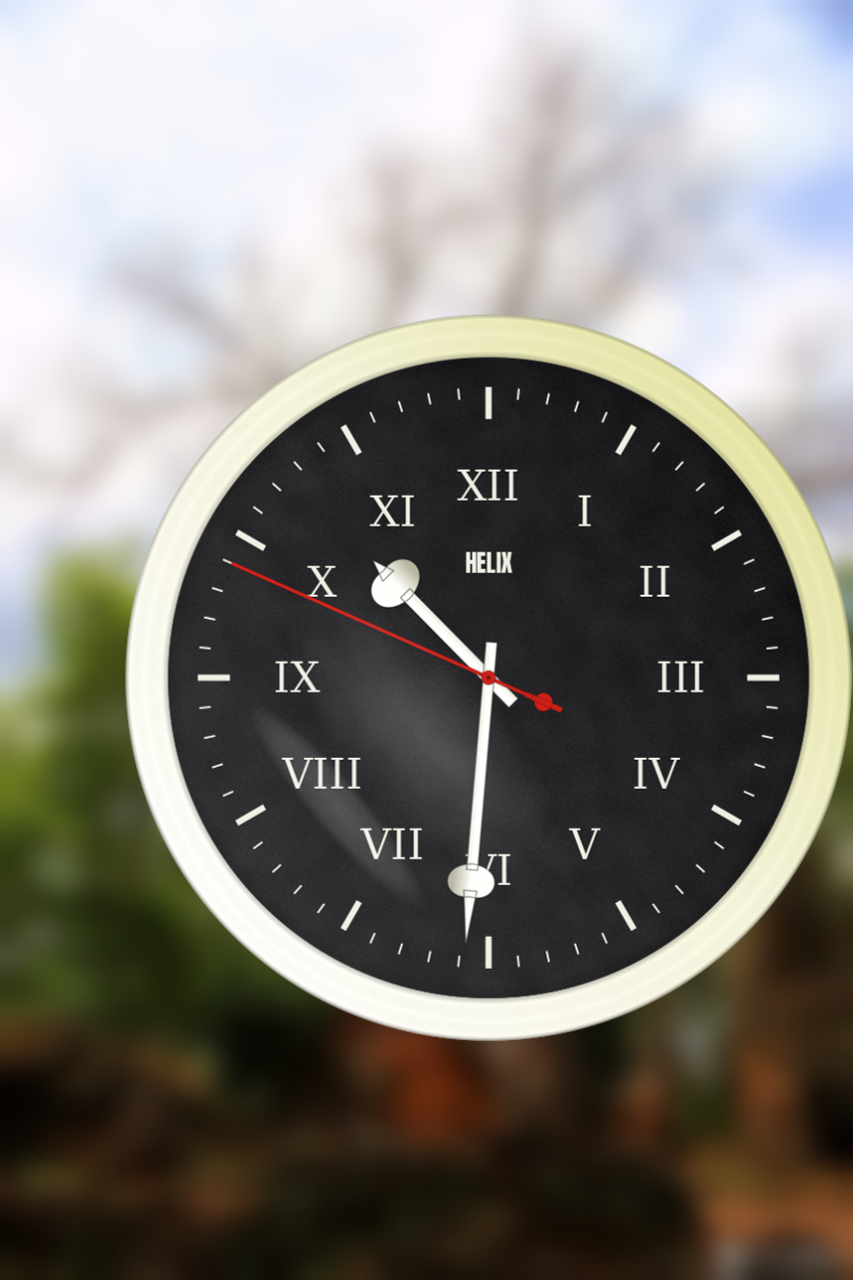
{"hour": 10, "minute": 30, "second": 49}
